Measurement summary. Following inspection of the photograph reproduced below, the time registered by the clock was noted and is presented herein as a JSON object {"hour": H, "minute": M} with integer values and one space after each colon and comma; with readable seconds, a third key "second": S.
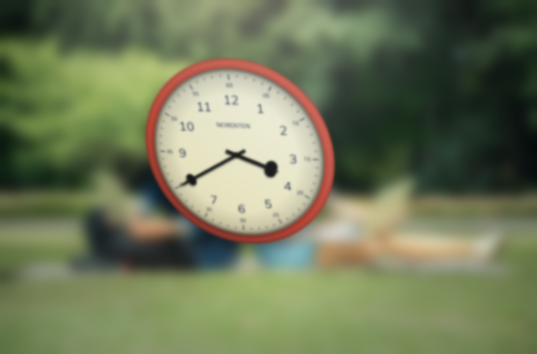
{"hour": 3, "minute": 40}
